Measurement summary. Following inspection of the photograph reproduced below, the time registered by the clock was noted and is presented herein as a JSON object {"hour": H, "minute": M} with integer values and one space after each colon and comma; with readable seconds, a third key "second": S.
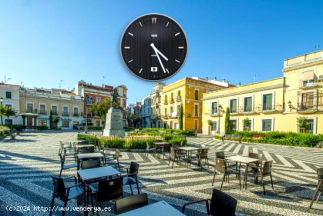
{"hour": 4, "minute": 26}
